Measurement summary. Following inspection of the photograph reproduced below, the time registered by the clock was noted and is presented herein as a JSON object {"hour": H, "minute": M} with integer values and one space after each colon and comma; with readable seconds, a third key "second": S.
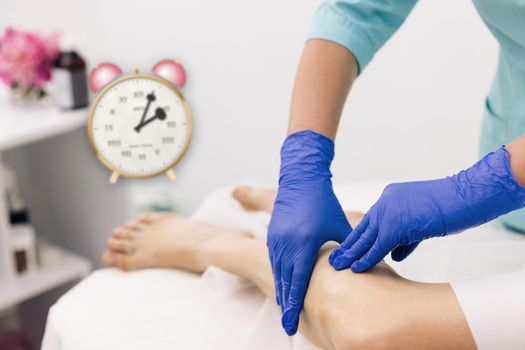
{"hour": 2, "minute": 4}
